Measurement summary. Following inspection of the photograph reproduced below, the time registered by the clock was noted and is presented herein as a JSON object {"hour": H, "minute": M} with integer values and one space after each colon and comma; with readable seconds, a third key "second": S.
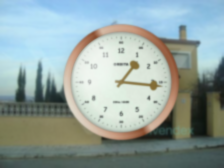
{"hour": 1, "minute": 16}
